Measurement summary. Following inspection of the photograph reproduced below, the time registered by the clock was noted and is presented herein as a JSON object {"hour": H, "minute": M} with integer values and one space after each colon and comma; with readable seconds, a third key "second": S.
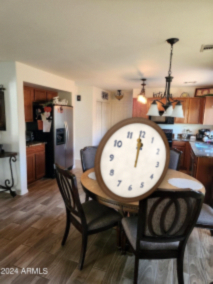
{"hour": 11, "minute": 59}
